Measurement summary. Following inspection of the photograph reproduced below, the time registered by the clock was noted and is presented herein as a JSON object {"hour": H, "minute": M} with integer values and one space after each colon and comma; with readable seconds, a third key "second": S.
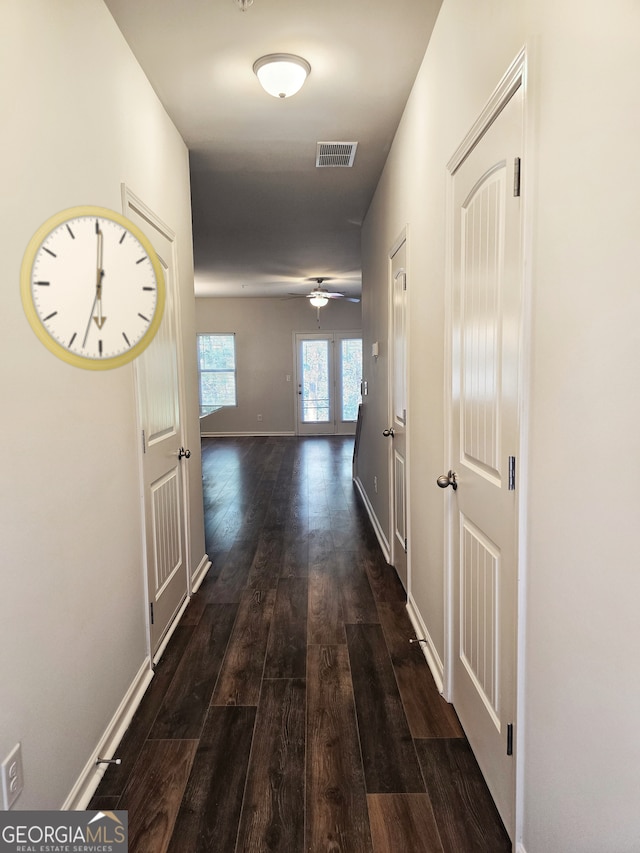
{"hour": 6, "minute": 0, "second": 33}
